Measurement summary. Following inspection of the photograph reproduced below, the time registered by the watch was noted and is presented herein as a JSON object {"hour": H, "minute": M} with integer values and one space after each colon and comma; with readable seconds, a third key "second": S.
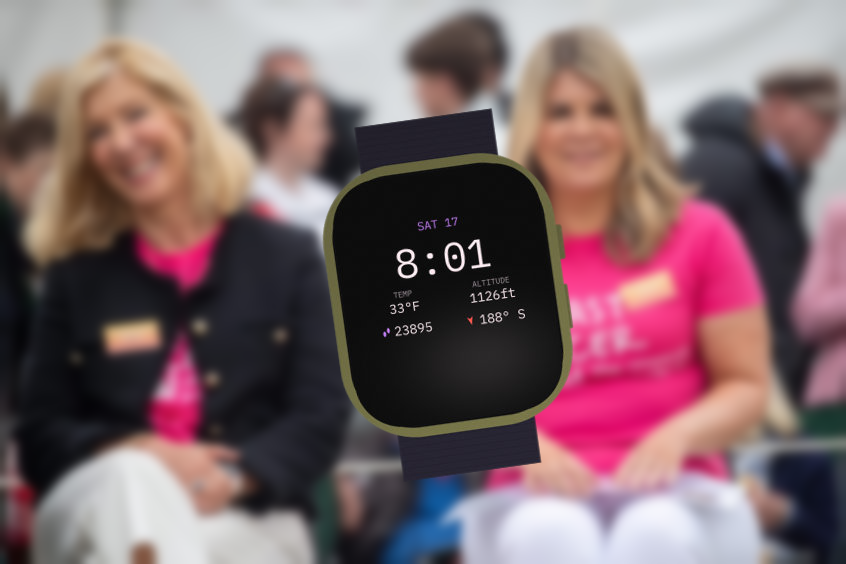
{"hour": 8, "minute": 1}
